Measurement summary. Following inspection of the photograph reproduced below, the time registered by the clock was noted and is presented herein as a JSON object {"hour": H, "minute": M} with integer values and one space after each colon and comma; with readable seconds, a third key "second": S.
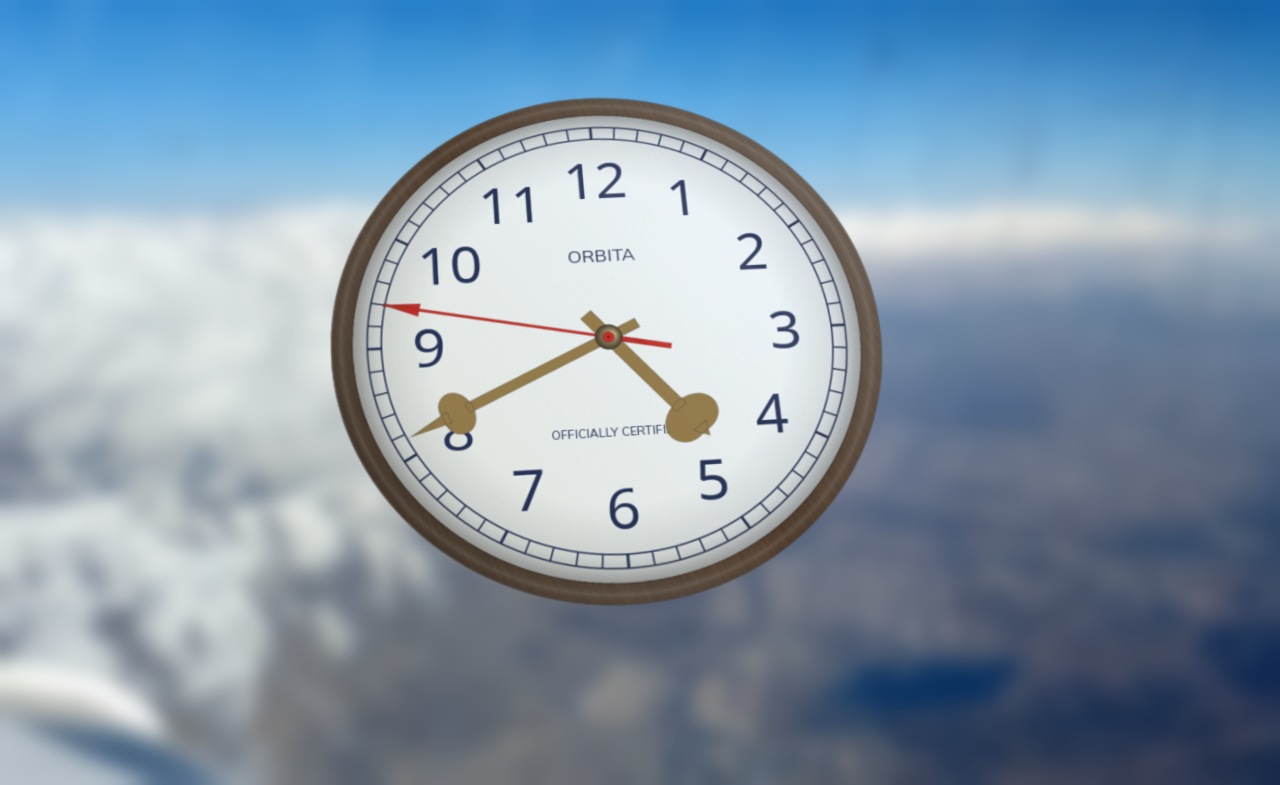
{"hour": 4, "minute": 40, "second": 47}
